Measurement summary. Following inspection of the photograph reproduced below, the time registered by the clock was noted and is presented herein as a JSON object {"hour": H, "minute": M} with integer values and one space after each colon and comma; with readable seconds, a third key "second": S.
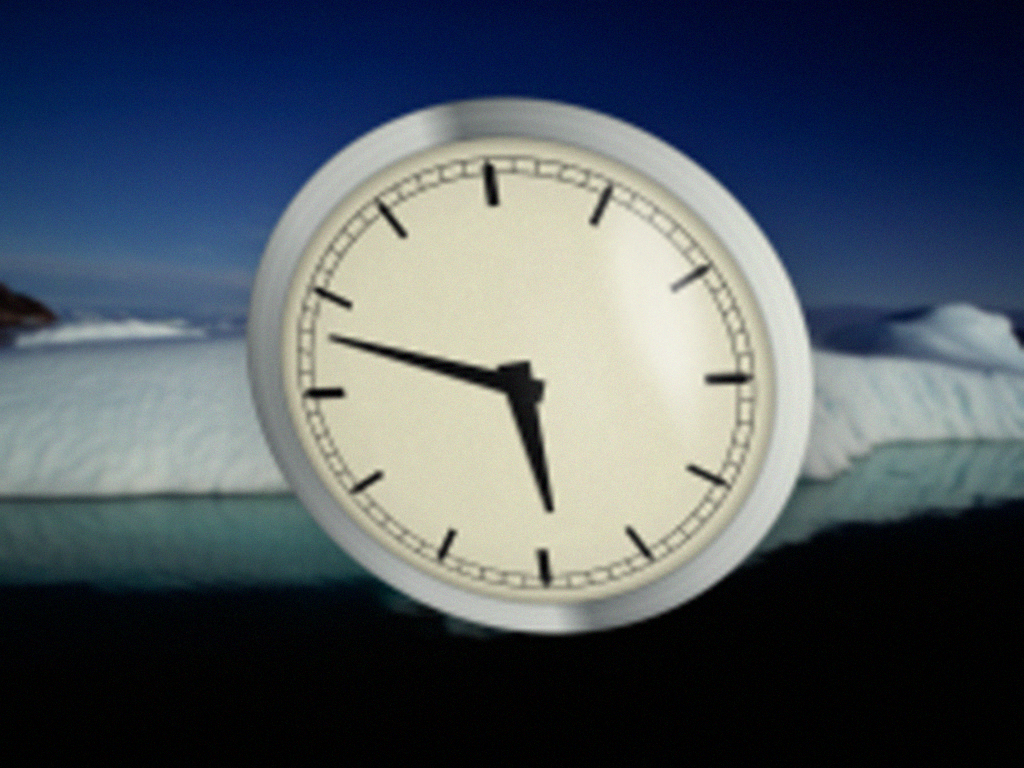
{"hour": 5, "minute": 48}
